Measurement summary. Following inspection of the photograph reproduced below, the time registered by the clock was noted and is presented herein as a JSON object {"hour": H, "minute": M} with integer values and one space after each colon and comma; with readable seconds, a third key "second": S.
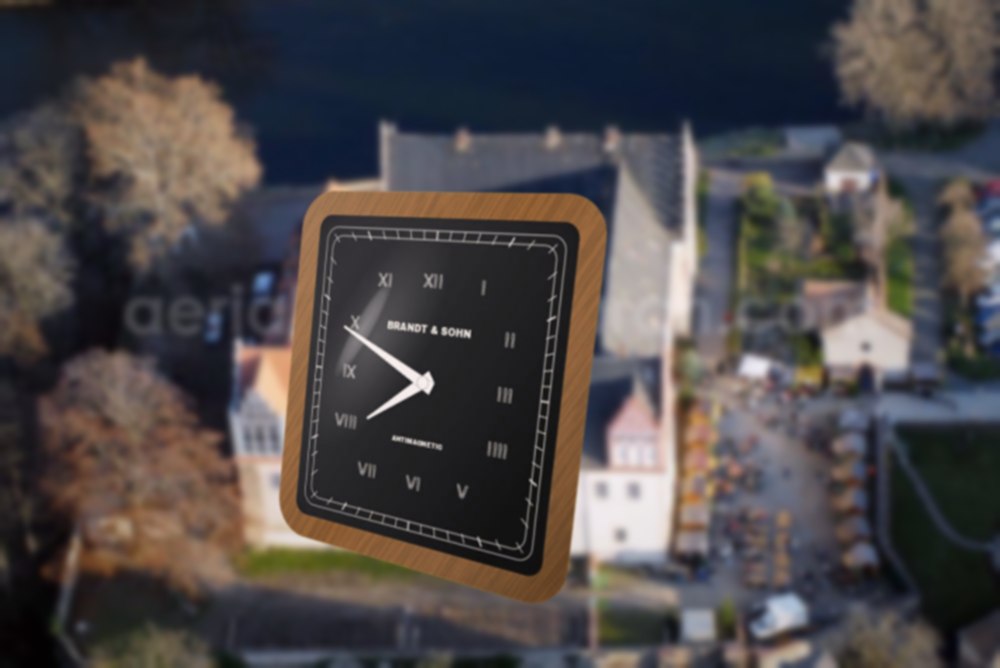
{"hour": 7, "minute": 49}
